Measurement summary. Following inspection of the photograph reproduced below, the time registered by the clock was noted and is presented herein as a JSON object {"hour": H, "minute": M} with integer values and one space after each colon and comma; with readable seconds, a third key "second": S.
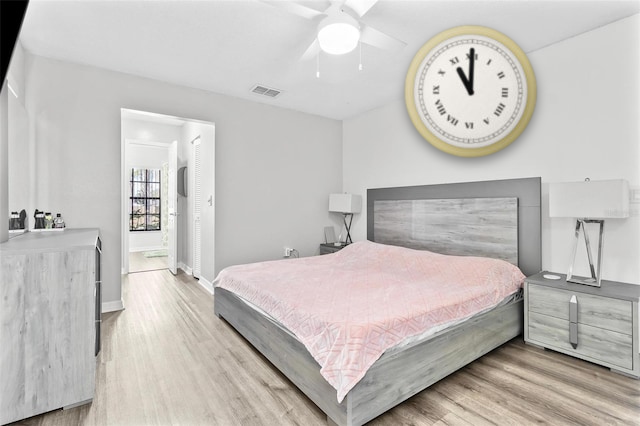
{"hour": 11, "minute": 0}
